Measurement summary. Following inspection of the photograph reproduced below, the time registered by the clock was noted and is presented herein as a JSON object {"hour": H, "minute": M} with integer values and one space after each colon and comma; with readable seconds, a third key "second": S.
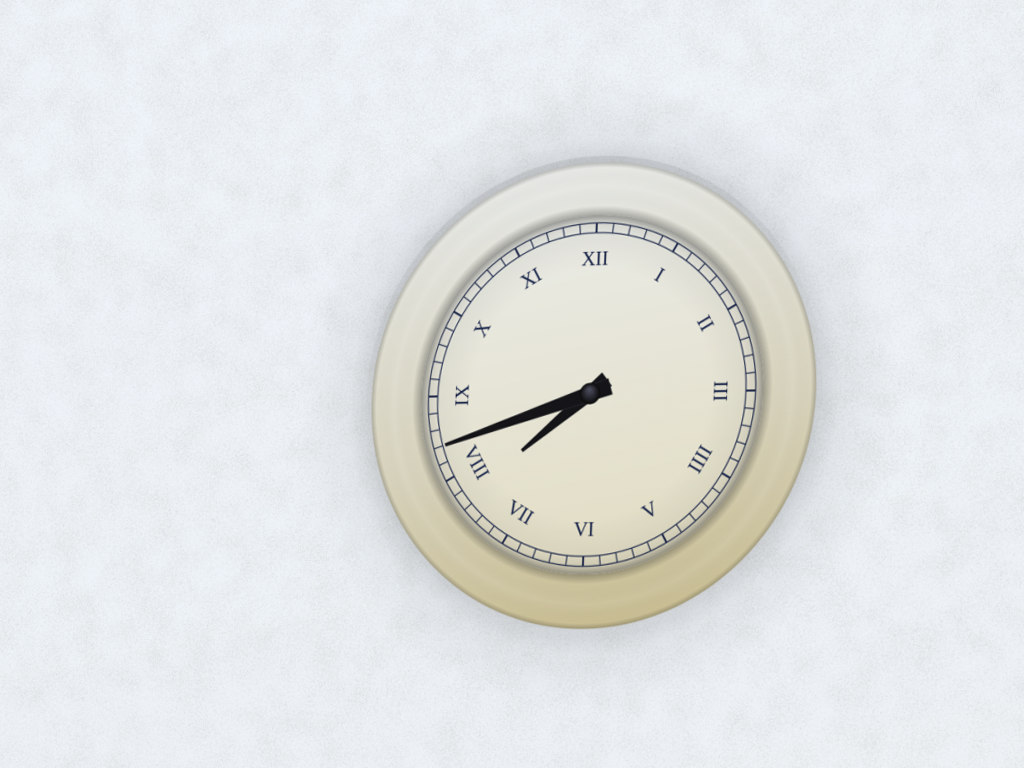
{"hour": 7, "minute": 42}
